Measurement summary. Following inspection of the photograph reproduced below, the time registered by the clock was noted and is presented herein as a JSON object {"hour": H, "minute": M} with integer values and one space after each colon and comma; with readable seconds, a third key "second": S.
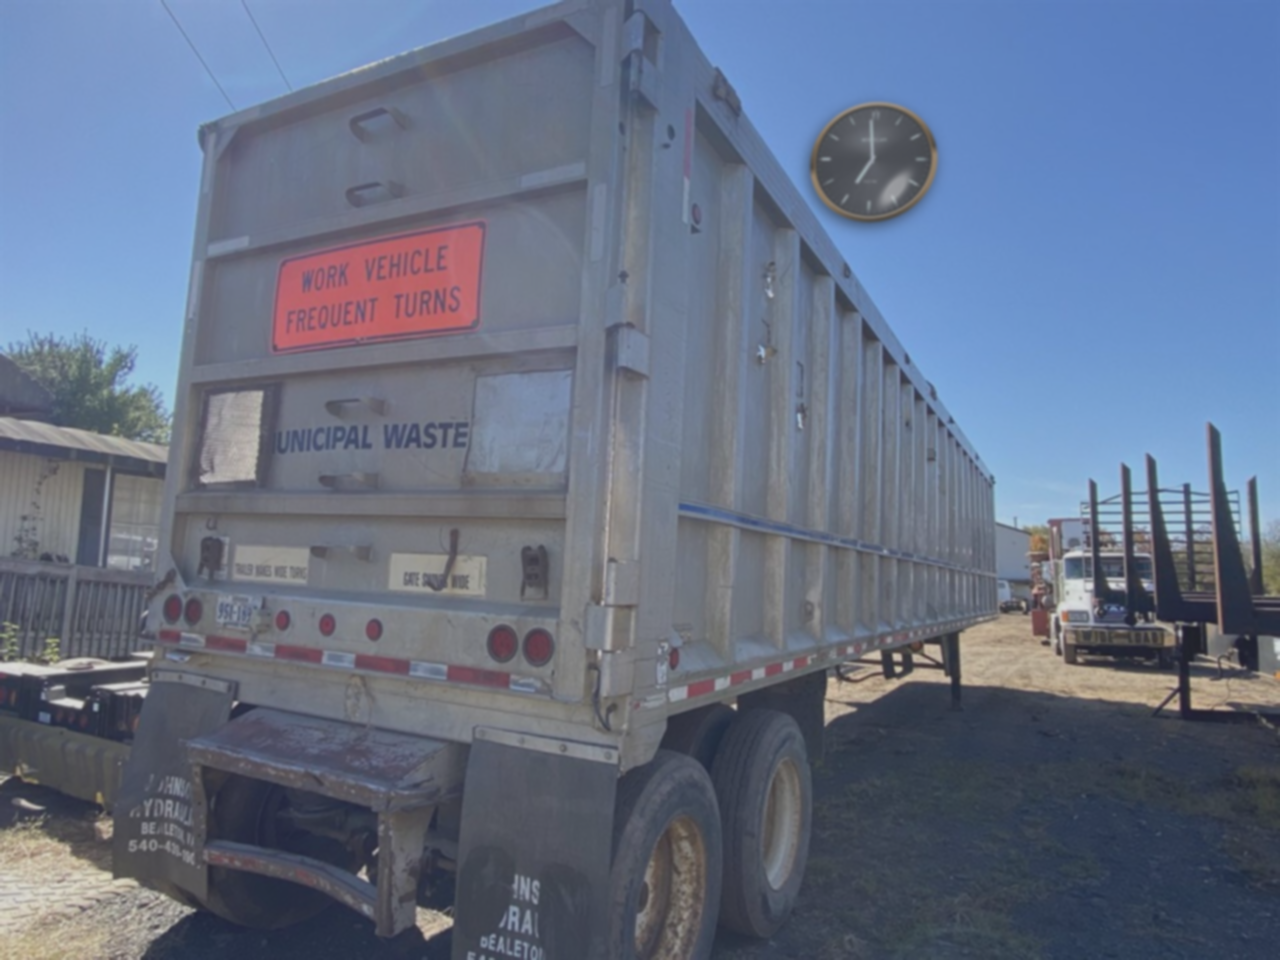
{"hour": 6, "minute": 59}
